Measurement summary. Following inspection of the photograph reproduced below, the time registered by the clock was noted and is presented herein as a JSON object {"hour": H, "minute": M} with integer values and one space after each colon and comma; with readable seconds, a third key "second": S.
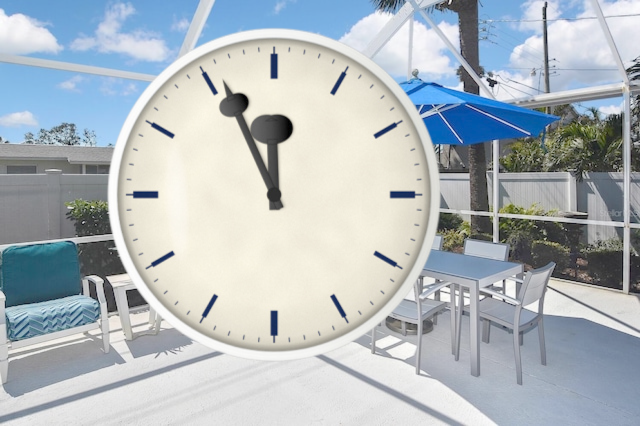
{"hour": 11, "minute": 56}
